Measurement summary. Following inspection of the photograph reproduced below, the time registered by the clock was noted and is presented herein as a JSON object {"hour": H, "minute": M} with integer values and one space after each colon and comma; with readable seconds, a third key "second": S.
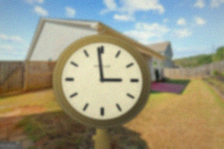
{"hour": 2, "minute": 59}
